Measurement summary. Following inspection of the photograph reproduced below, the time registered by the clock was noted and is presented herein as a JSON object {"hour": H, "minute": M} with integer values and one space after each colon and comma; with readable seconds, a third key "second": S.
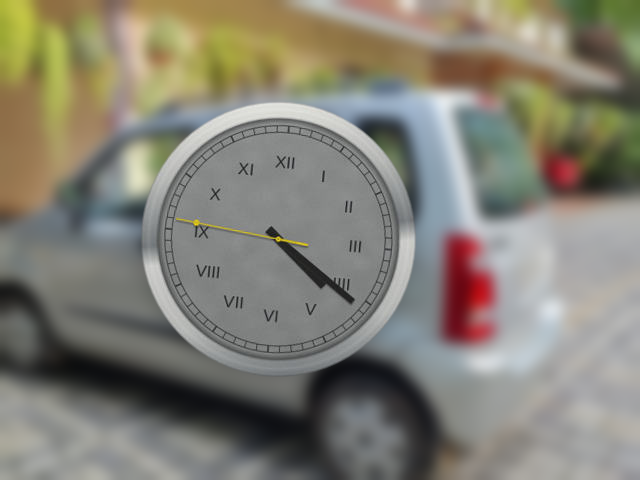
{"hour": 4, "minute": 20, "second": 46}
